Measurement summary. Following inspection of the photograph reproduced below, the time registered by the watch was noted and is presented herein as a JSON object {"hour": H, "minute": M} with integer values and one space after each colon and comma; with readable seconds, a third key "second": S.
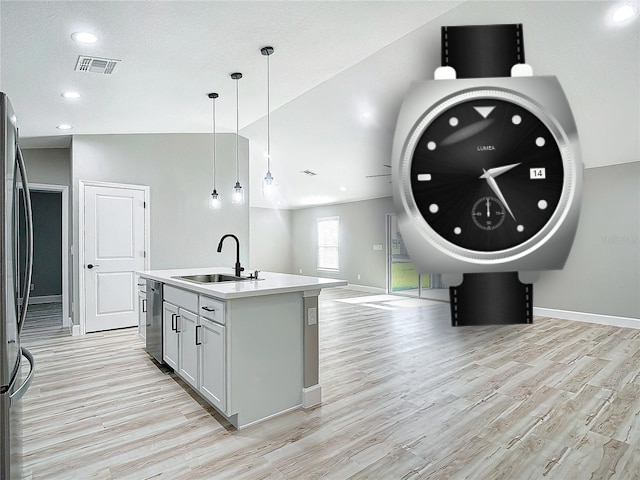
{"hour": 2, "minute": 25}
